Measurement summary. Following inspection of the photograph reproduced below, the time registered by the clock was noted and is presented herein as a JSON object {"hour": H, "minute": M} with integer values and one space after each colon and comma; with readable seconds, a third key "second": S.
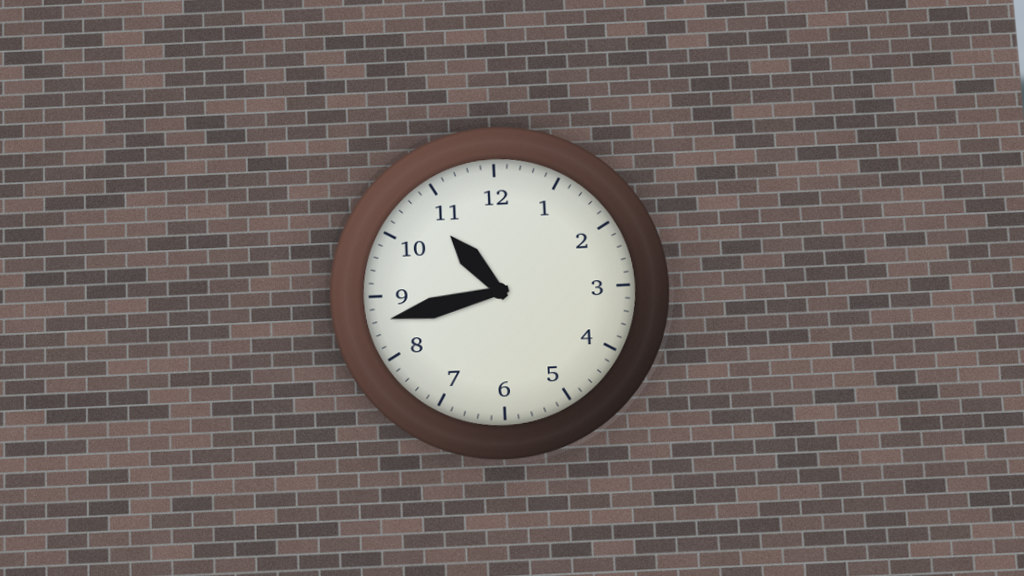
{"hour": 10, "minute": 43}
